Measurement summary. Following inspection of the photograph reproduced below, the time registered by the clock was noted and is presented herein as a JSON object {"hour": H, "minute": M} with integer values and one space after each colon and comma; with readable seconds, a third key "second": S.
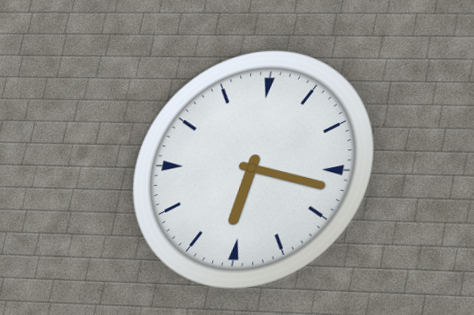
{"hour": 6, "minute": 17}
